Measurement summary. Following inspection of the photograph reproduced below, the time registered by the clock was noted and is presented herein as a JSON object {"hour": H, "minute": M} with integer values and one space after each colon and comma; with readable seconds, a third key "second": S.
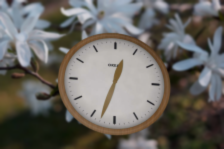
{"hour": 12, "minute": 33}
